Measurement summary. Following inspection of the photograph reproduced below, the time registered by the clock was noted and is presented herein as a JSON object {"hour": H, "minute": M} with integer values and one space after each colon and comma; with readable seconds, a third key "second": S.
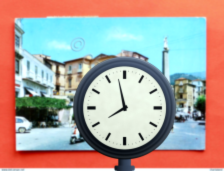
{"hour": 7, "minute": 58}
